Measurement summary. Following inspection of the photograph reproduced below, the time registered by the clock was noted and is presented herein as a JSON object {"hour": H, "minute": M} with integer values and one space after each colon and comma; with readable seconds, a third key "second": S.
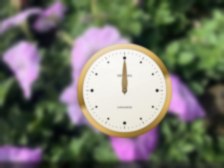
{"hour": 12, "minute": 0}
